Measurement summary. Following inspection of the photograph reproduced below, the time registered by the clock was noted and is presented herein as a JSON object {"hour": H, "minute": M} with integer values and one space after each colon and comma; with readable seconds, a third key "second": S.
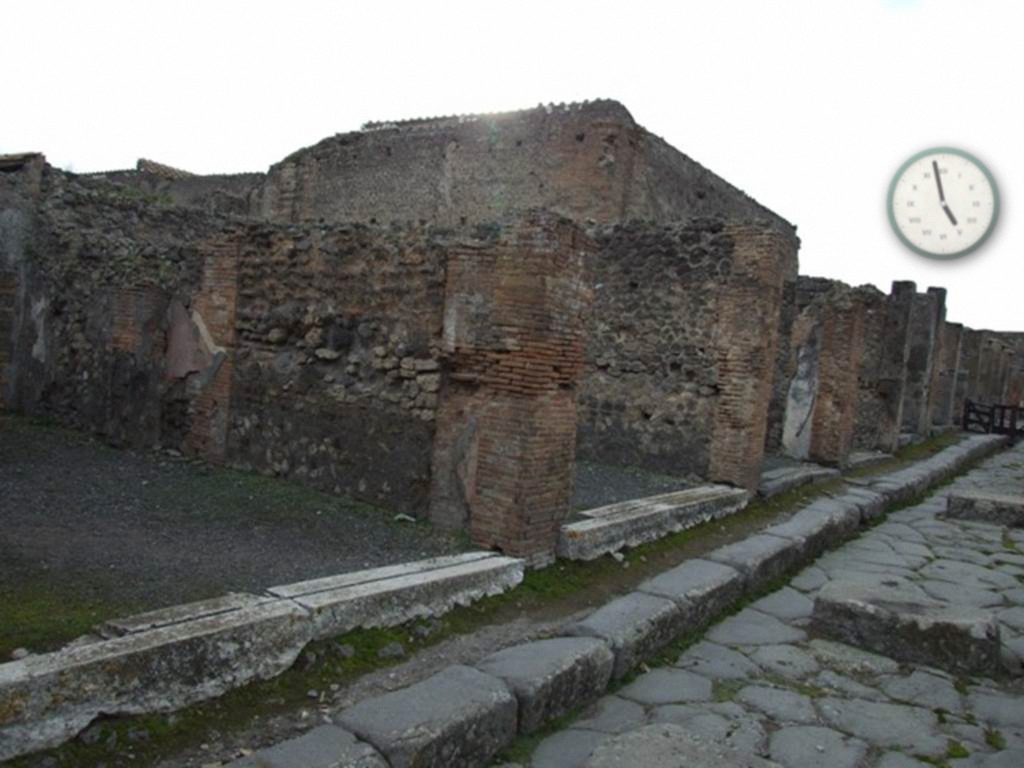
{"hour": 4, "minute": 58}
